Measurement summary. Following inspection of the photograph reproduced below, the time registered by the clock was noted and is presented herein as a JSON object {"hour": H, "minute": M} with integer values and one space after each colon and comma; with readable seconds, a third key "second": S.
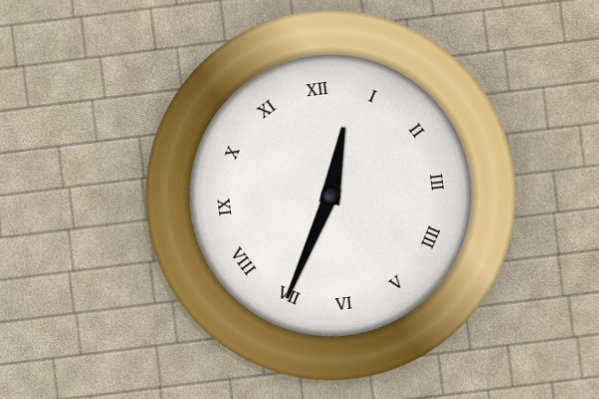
{"hour": 12, "minute": 35}
